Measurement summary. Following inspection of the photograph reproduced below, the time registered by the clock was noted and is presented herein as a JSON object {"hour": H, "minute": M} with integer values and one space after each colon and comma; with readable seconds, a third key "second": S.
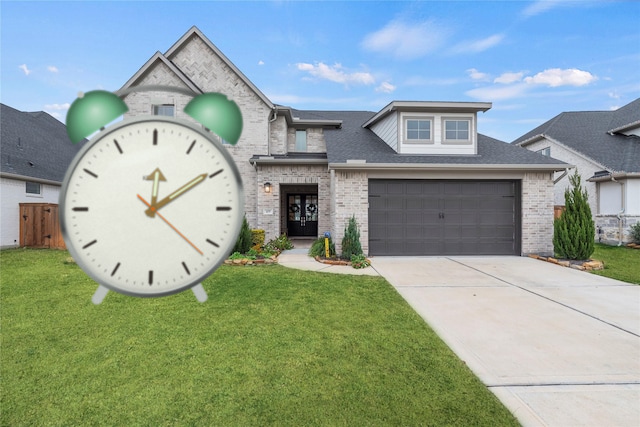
{"hour": 12, "minute": 9, "second": 22}
